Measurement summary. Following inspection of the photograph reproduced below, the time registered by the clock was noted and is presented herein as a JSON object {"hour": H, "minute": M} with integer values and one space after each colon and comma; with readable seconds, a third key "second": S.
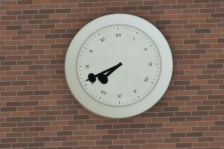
{"hour": 7, "minute": 41}
